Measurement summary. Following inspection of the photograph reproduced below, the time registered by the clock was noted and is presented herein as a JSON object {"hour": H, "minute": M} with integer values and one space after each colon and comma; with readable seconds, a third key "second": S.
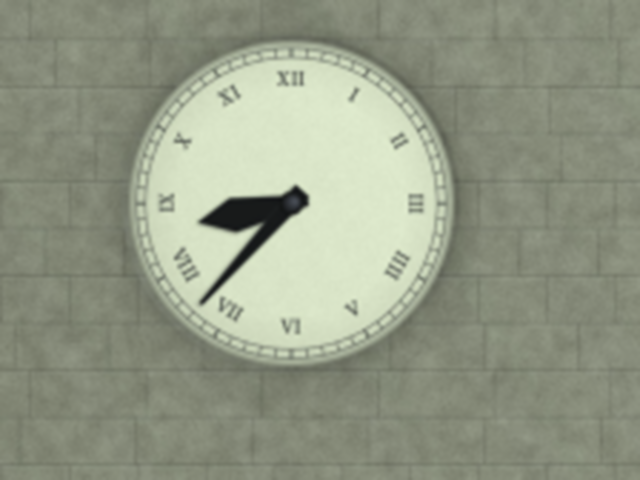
{"hour": 8, "minute": 37}
